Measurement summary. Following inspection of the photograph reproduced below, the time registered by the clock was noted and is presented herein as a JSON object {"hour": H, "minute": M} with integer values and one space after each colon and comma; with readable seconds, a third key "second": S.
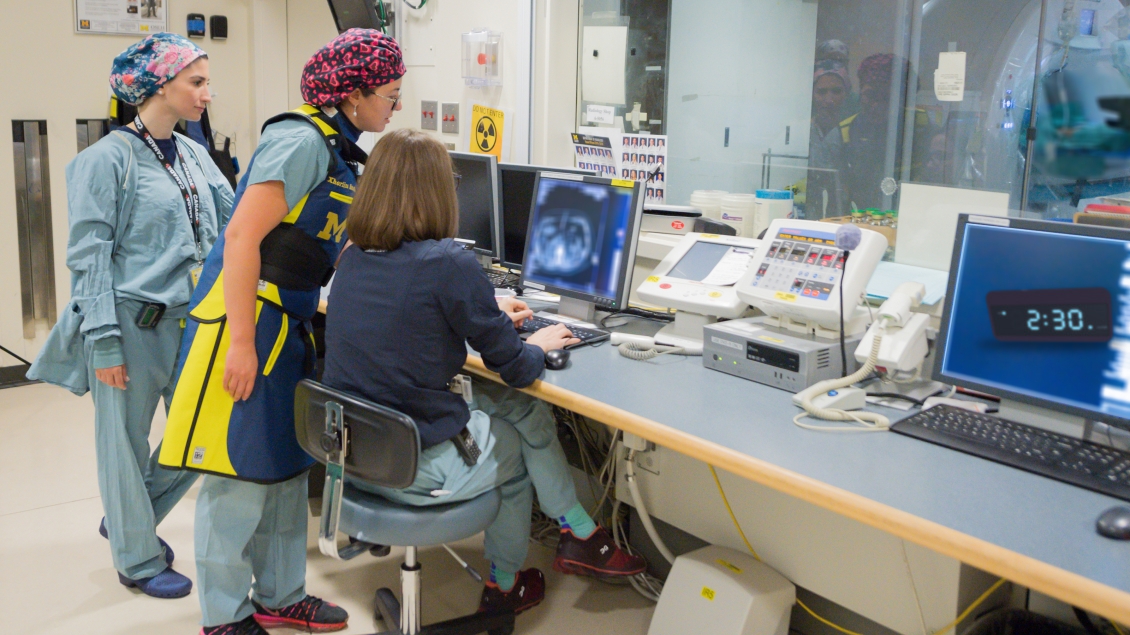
{"hour": 2, "minute": 30}
